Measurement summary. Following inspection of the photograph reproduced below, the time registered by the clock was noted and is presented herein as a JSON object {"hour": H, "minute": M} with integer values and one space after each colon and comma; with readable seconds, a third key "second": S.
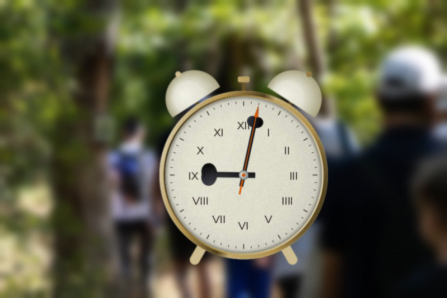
{"hour": 9, "minute": 2, "second": 2}
